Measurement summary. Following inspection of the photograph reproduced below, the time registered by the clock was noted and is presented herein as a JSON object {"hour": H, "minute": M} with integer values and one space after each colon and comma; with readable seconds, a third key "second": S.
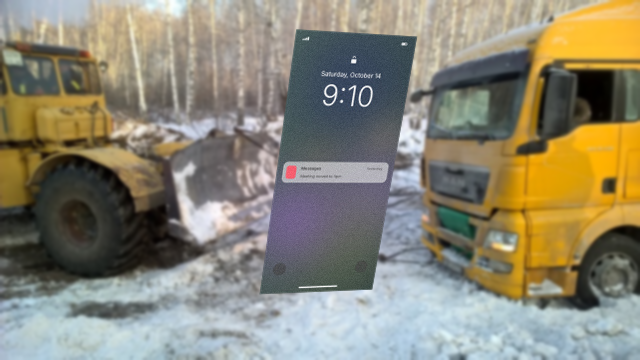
{"hour": 9, "minute": 10}
